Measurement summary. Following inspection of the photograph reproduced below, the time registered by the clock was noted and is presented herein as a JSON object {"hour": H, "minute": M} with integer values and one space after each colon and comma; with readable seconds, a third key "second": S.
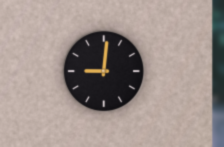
{"hour": 9, "minute": 1}
